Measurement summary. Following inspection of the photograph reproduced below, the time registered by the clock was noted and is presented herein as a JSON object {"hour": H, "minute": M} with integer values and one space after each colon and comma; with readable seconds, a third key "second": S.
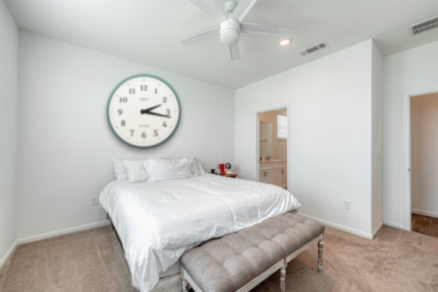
{"hour": 2, "minute": 17}
